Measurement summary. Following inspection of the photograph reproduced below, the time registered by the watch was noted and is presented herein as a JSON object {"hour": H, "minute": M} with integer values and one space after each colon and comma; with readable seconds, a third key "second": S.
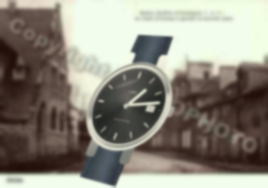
{"hour": 1, "minute": 13}
